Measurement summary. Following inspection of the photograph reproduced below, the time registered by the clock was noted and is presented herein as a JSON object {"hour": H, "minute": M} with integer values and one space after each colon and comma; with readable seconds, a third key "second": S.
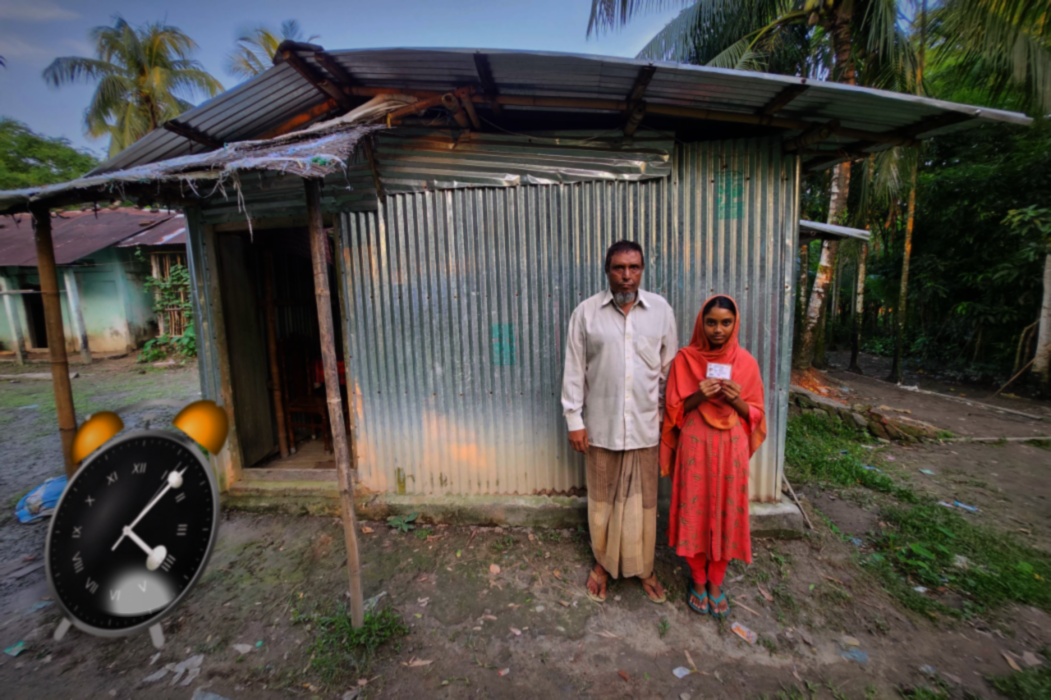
{"hour": 4, "minute": 7, "second": 6}
